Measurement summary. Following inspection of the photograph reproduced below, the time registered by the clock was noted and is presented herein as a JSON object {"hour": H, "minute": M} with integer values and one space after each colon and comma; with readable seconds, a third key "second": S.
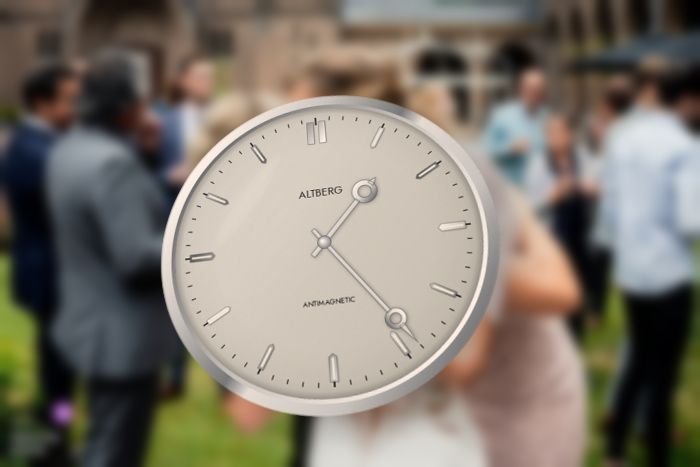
{"hour": 1, "minute": 24}
